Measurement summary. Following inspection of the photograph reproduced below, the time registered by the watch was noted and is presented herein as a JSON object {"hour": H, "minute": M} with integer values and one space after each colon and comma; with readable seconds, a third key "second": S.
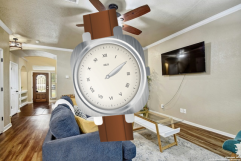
{"hour": 2, "minute": 10}
